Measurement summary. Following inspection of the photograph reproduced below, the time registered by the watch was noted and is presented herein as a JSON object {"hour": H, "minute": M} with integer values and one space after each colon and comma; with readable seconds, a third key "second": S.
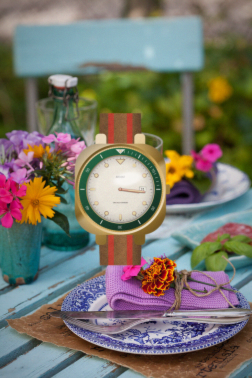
{"hour": 3, "minute": 16}
